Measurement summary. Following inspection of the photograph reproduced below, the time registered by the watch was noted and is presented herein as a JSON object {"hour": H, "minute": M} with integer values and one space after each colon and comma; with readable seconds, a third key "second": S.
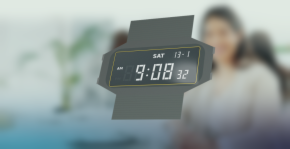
{"hour": 9, "minute": 8, "second": 32}
